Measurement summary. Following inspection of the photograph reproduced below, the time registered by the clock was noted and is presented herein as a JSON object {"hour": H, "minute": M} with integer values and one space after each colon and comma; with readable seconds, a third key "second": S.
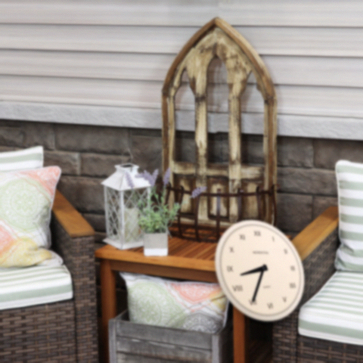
{"hour": 8, "minute": 35}
